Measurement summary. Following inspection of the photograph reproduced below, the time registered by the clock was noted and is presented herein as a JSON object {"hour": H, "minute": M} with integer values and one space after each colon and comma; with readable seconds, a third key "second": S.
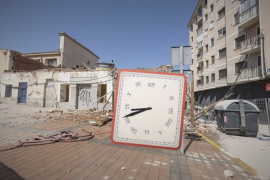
{"hour": 8, "minute": 41}
